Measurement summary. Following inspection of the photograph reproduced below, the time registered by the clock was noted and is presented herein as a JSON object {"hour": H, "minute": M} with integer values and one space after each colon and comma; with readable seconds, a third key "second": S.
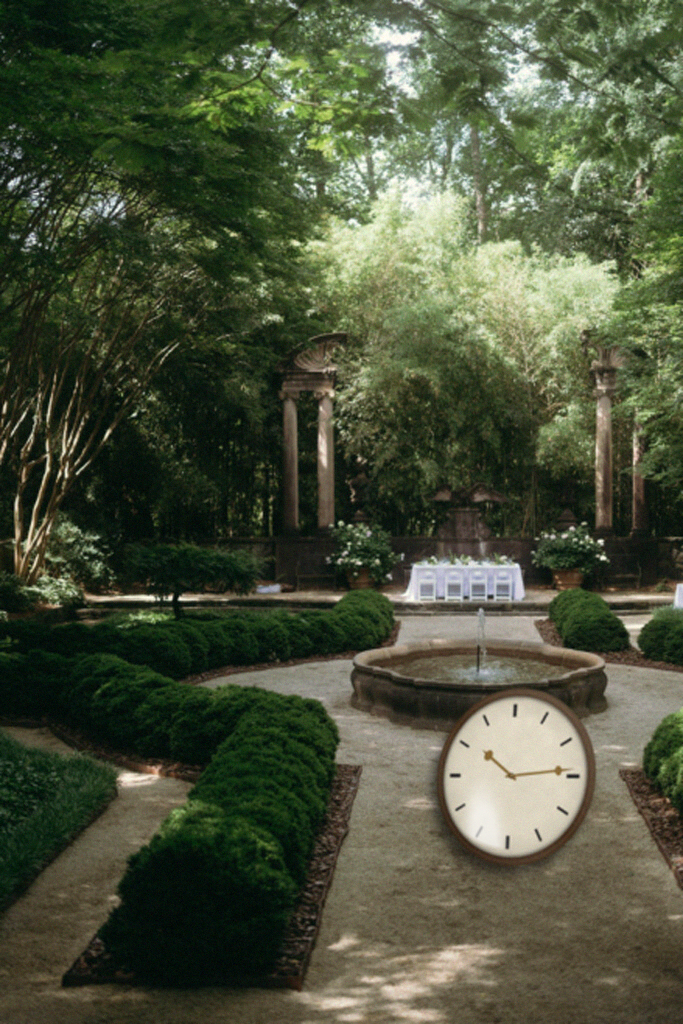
{"hour": 10, "minute": 14}
